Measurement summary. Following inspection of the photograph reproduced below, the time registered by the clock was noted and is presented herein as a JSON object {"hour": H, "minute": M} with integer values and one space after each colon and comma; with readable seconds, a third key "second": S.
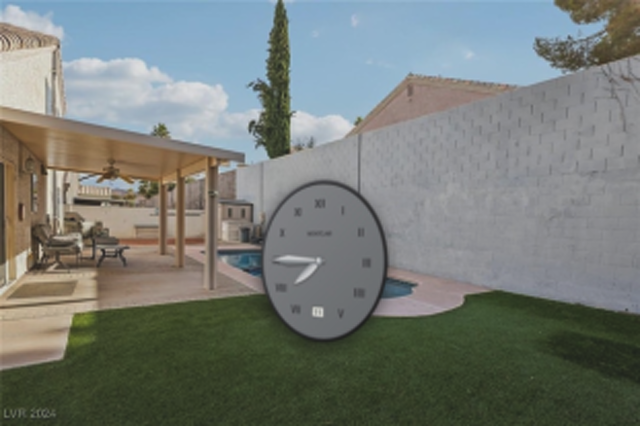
{"hour": 7, "minute": 45}
